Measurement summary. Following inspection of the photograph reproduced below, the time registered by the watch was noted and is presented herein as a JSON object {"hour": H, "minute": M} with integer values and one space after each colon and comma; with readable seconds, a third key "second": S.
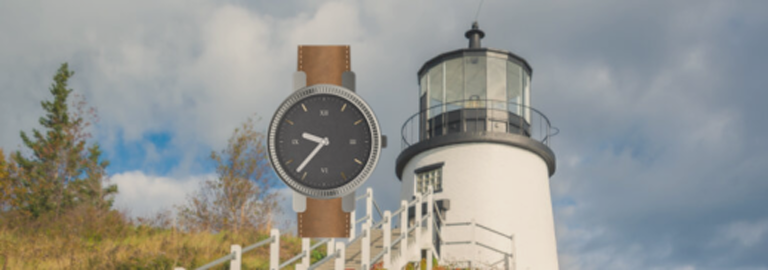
{"hour": 9, "minute": 37}
